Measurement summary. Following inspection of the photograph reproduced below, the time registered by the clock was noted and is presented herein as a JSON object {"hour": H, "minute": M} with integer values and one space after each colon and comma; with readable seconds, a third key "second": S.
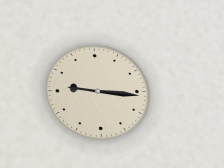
{"hour": 9, "minute": 16}
